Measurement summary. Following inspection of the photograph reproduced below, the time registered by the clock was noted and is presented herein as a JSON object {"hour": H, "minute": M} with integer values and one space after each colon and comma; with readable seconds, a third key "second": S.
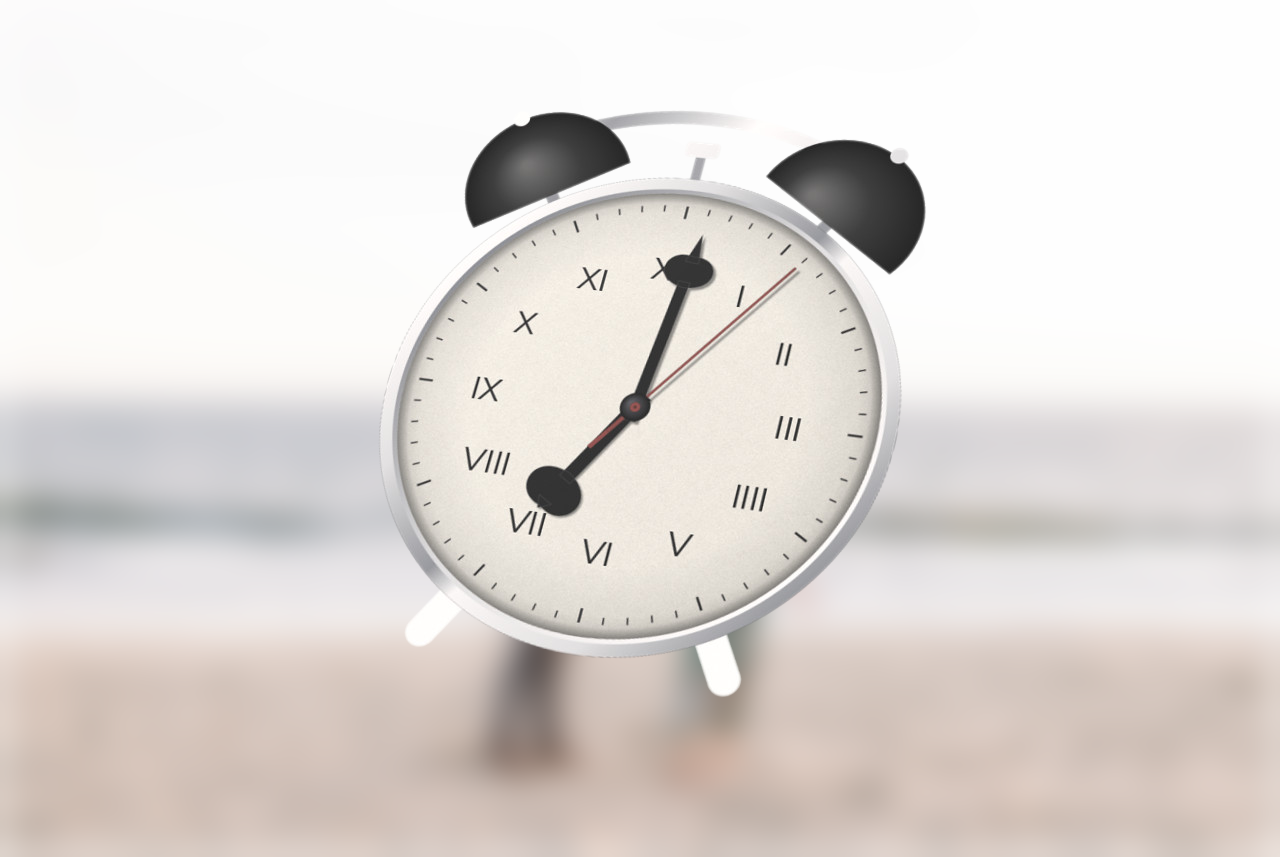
{"hour": 7, "minute": 1, "second": 6}
